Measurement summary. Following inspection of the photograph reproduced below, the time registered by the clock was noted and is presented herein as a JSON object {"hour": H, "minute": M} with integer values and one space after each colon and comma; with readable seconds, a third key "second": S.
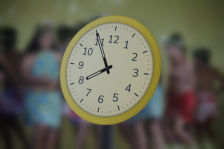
{"hour": 7, "minute": 55}
